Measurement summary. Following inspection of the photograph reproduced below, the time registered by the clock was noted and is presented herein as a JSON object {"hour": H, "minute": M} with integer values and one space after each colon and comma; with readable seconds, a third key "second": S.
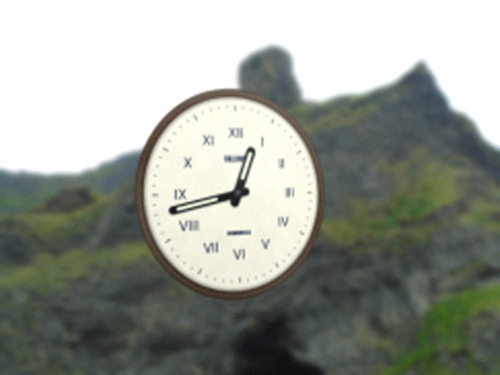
{"hour": 12, "minute": 43}
